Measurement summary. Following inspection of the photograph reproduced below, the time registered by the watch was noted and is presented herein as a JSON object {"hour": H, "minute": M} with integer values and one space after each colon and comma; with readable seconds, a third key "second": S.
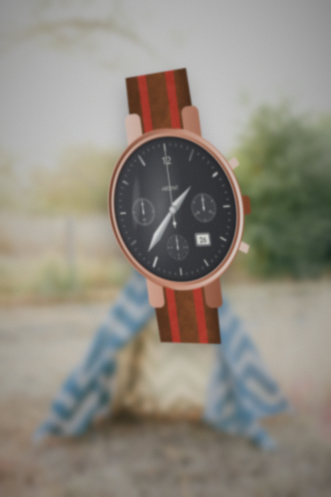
{"hour": 1, "minute": 37}
